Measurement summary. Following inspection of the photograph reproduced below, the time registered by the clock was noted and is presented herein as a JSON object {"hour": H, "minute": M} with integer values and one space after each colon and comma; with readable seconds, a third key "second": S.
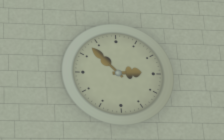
{"hour": 2, "minute": 53}
